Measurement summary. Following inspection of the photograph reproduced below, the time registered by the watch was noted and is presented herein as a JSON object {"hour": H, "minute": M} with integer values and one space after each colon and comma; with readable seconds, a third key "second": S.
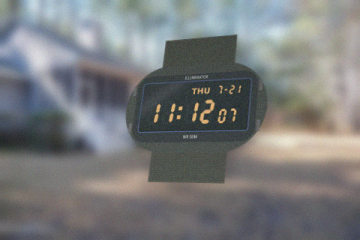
{"hour": 11, "minute": 12, "second": 7}
